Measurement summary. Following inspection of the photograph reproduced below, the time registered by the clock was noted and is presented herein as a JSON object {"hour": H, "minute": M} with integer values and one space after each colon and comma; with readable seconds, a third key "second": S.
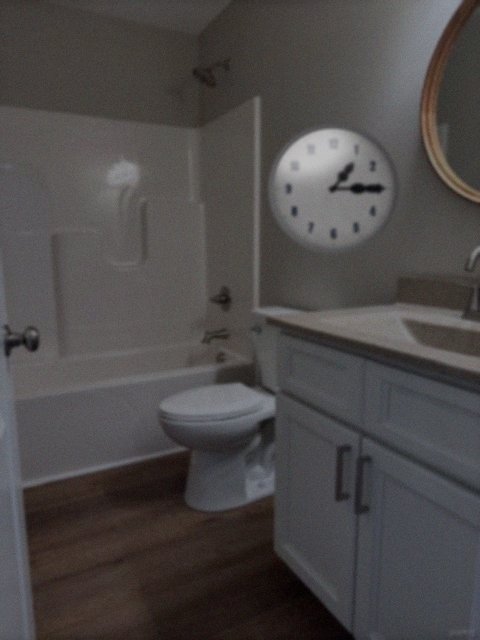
{"hour": 1, "minute": 15}
